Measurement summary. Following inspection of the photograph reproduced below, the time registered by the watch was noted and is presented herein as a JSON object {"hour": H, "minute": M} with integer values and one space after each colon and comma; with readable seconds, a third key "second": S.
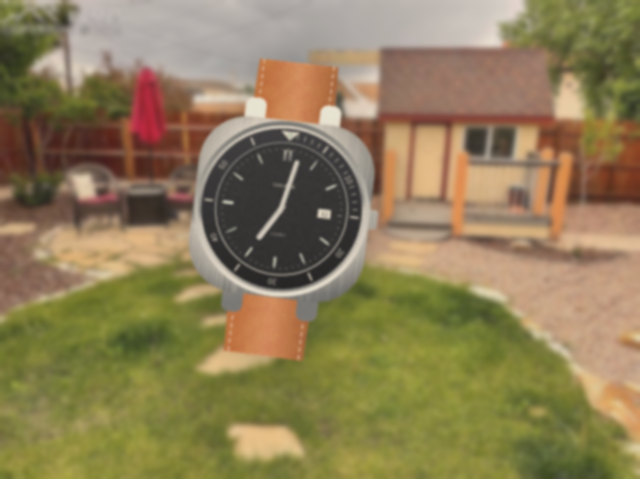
{"hour": 7, "minute": 2}
